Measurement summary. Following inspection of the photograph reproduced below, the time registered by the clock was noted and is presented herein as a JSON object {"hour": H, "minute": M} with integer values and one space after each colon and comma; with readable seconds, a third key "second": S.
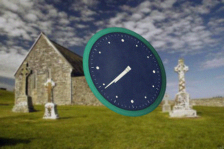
{"hour": 7, "minute": 39}
